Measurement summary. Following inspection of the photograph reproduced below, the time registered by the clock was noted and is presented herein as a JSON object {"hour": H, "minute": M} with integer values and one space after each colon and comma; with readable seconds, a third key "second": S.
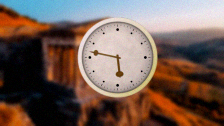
{"hour": 5, "minute": 47}
